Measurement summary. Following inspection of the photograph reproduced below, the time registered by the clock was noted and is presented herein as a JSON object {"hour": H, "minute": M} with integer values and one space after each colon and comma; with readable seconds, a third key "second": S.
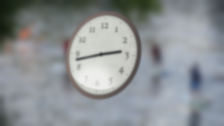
{"hour": 2, "minute": 43}
